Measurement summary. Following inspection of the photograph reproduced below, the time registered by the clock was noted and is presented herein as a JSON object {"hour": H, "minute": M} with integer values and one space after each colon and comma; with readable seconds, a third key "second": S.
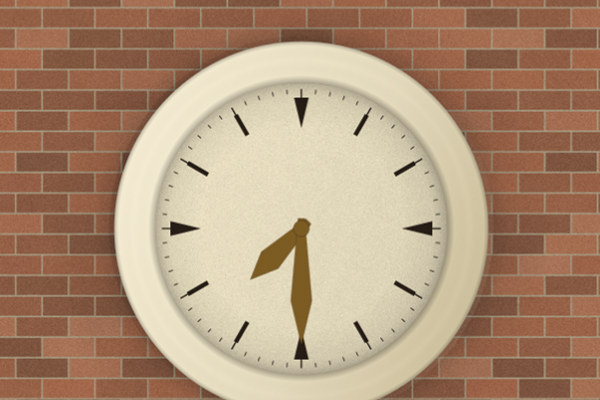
{"hour": 7, "minute": 30}
